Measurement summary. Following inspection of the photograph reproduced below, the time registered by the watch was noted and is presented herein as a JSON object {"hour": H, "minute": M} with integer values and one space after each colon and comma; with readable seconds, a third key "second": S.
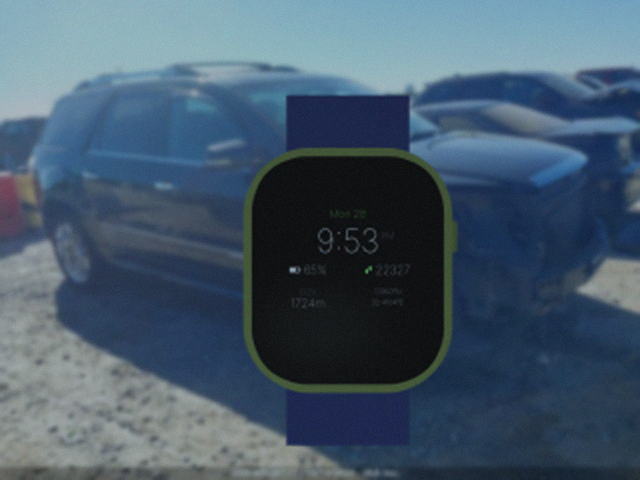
{"hour": 9, "minute": 53}
